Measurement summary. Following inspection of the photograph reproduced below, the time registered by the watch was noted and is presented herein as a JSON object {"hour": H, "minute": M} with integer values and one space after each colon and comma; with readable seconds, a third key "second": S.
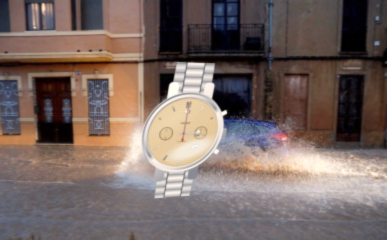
{"hour": 3, "minute": 0}
